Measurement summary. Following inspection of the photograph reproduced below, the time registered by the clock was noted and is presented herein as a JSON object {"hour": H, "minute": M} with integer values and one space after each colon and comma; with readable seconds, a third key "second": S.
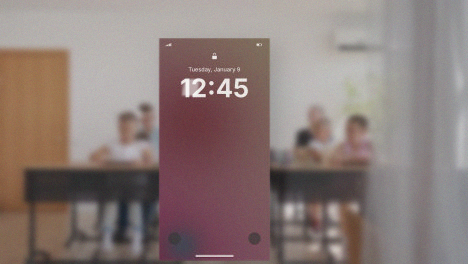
{"hour": 12, "minute": 45}
